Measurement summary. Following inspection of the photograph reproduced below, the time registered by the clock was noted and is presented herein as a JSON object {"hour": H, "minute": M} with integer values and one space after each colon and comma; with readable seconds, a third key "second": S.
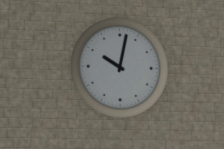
{"hour": 10, "minute": 2}
